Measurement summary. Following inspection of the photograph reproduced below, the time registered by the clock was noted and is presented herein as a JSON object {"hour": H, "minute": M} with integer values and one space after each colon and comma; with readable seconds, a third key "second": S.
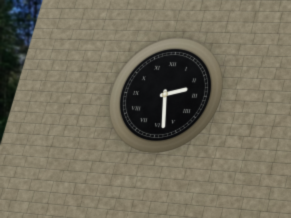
{"hour": 2, "minute": 28}
